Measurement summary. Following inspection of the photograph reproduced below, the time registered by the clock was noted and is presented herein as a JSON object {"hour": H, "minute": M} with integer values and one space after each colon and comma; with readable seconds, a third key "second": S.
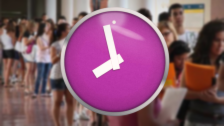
{"hour": 7, "minute": 58}
